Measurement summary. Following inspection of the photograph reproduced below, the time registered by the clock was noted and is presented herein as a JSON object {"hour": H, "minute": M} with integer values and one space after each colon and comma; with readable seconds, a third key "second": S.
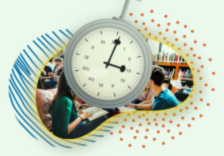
{"hour": 3, "minute": 1}
